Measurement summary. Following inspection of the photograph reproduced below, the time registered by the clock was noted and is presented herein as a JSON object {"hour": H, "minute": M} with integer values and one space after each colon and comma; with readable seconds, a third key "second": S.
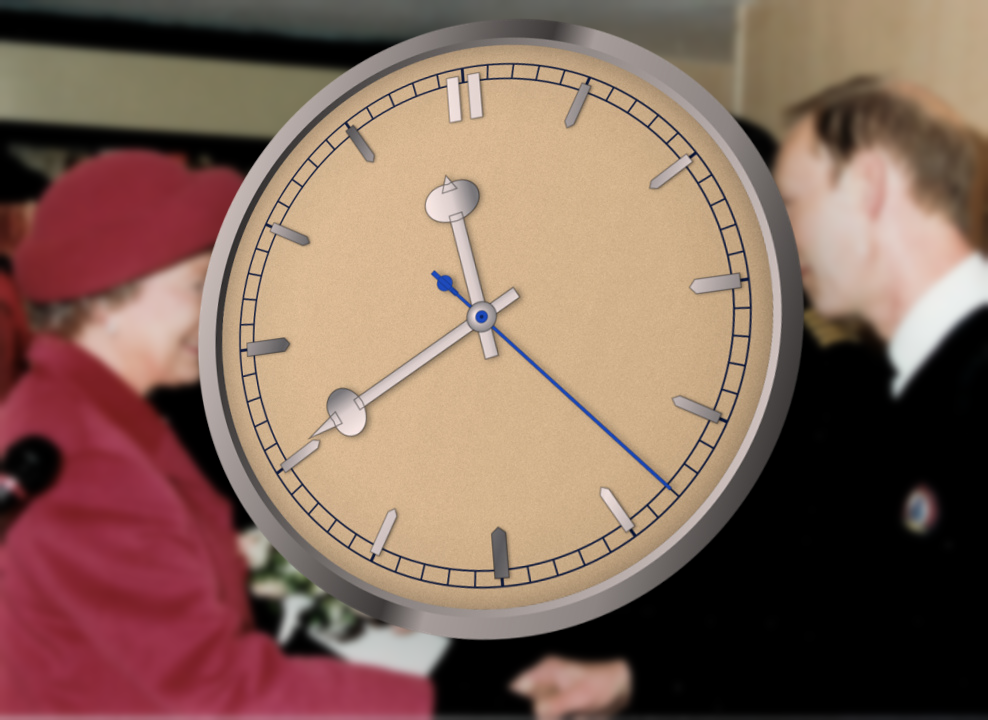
{"hour": 11, "minute": 40, "second": 23}
